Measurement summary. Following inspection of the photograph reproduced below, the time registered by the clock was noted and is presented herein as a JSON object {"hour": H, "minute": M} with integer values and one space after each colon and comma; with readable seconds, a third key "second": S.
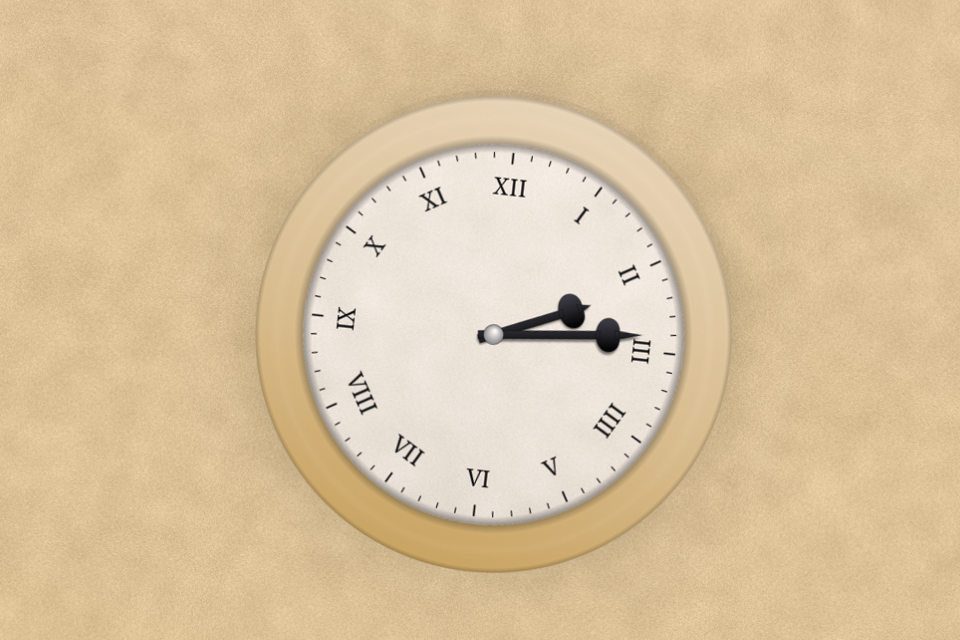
{"hour": 2, "minute": 14}
